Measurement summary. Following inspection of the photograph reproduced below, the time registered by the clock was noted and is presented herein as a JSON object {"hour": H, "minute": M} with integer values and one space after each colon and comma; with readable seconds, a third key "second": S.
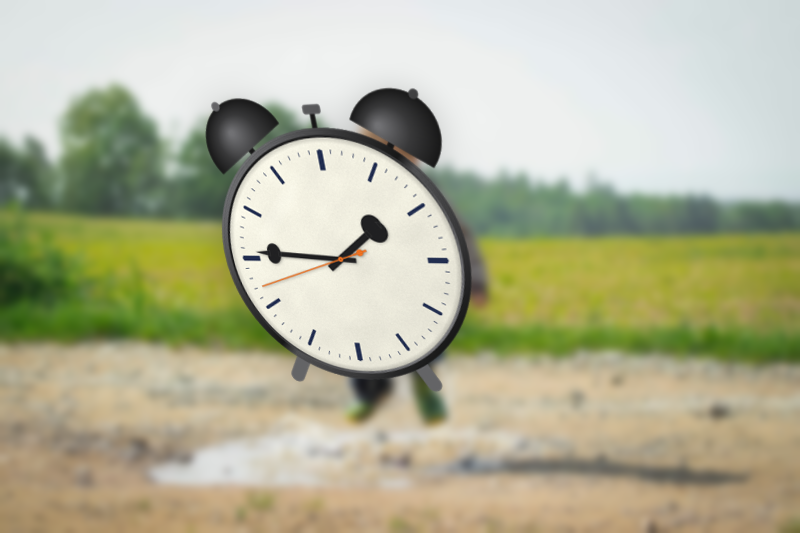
{"hour": 1, "minute": 45, "second": 42}
